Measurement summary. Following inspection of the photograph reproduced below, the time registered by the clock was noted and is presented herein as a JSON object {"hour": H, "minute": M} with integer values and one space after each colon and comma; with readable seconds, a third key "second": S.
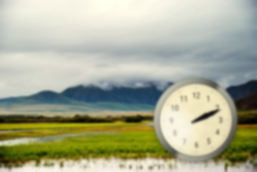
{"hour": 2, "minute": 11}
